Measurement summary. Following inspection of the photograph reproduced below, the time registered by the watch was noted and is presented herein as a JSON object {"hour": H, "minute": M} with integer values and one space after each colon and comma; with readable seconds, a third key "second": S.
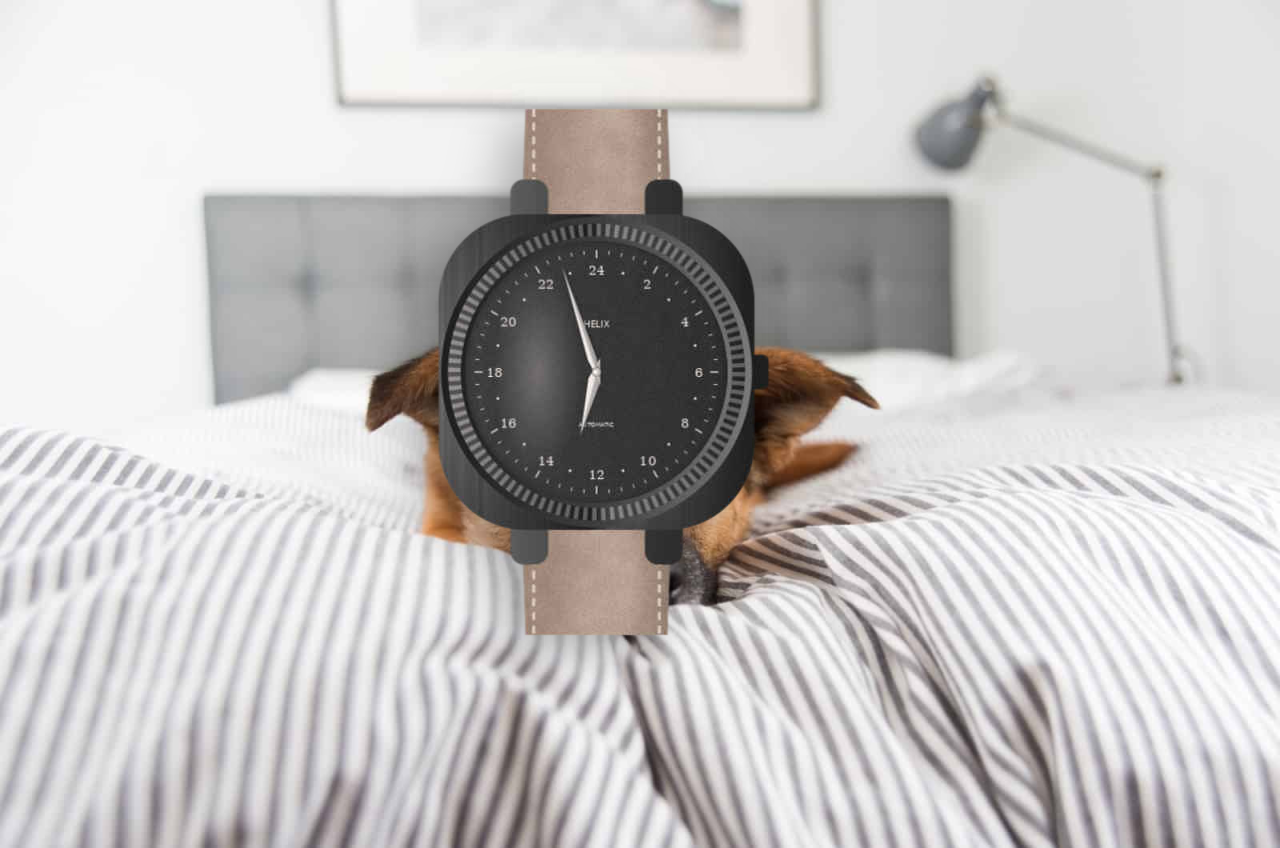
{"hour": 12, "minute": 57}
